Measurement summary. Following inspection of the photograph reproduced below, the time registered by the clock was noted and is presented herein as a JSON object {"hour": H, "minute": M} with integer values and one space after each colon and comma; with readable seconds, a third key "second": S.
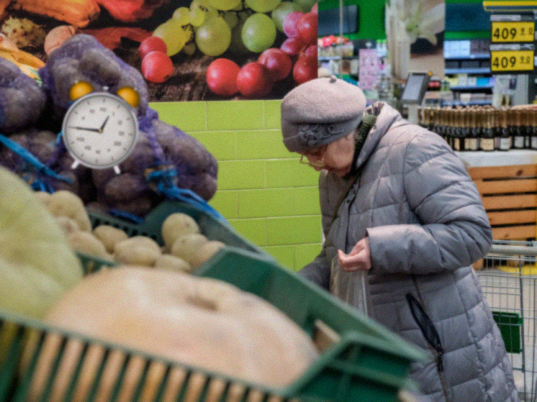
{"hour": 12, "minute": 45}
